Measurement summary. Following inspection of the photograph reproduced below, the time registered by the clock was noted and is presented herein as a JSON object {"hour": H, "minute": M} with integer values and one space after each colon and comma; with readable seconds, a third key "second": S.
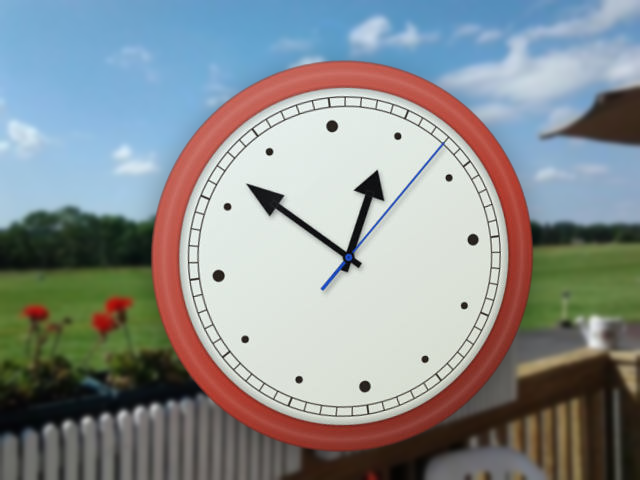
{"hour": 12, "minute": 52, "second": 8}
